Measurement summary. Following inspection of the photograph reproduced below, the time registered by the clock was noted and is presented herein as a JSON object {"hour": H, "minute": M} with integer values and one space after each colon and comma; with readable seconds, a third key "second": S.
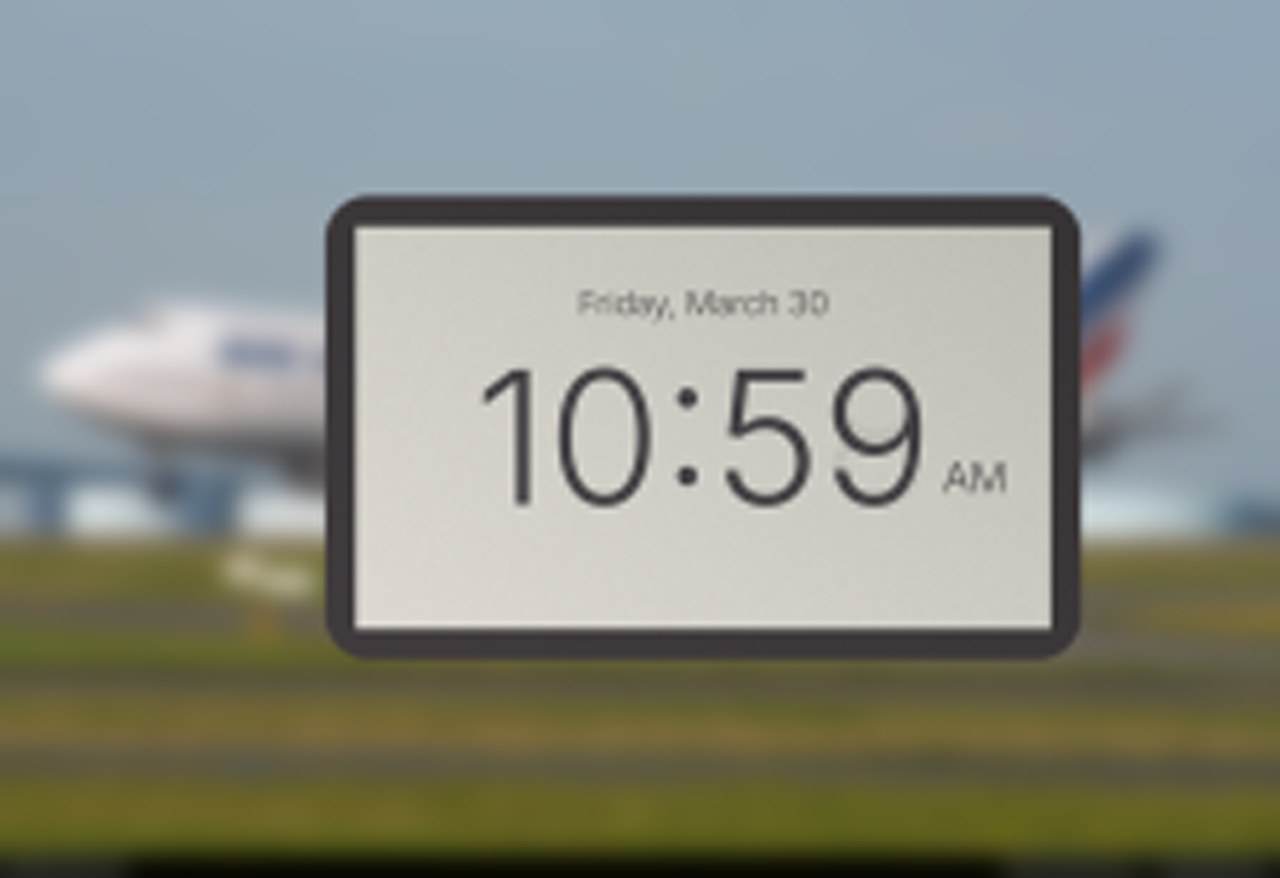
{"hour": 10, "minute": 59}
